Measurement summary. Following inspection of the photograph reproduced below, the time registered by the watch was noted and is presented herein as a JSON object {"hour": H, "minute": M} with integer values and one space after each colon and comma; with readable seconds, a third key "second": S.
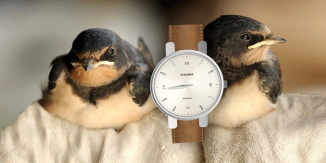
{"hour": 8, "minute": 44}
